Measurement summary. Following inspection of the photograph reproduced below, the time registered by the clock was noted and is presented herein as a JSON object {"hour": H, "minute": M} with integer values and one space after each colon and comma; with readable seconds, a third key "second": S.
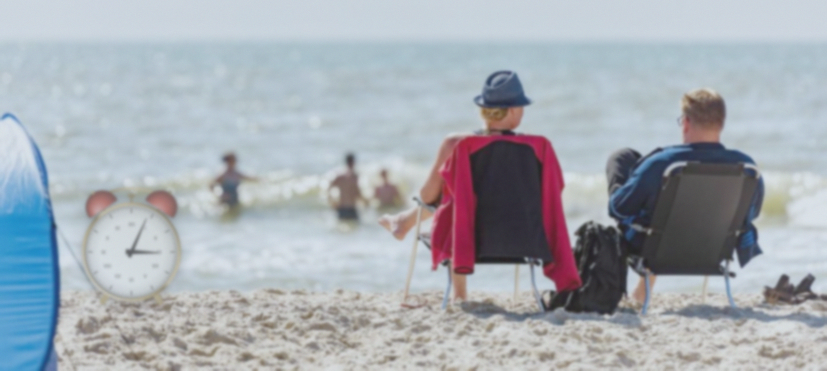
{"hour": 3, "minute": 4}
